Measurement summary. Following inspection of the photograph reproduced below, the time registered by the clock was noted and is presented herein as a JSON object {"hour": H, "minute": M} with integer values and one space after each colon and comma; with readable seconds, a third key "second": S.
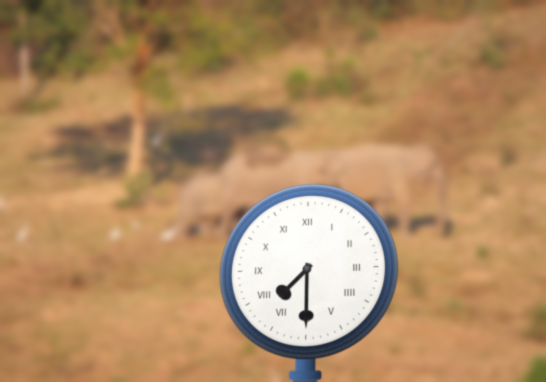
{"hour": 7, "minute": 30}
